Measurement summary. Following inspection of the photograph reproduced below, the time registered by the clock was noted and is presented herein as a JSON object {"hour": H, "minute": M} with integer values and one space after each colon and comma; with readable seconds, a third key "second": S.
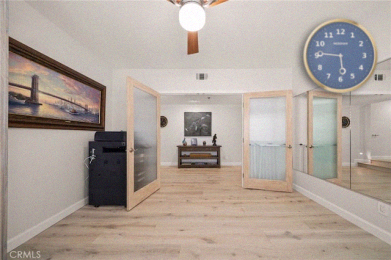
{"hour": 5, "minute": 46}
